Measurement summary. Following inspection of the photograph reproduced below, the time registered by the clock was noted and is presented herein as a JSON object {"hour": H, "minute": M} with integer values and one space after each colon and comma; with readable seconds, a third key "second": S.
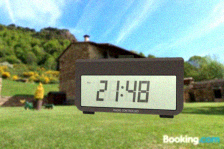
{"hour": 21, "minute": 48}
